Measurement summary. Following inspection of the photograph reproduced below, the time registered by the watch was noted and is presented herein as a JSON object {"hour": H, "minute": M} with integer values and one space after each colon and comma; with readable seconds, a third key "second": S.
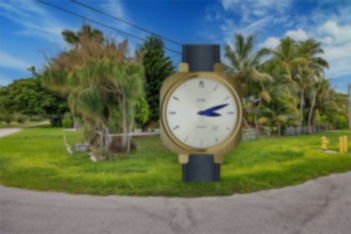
{"hour": 3, "minute": 12}
